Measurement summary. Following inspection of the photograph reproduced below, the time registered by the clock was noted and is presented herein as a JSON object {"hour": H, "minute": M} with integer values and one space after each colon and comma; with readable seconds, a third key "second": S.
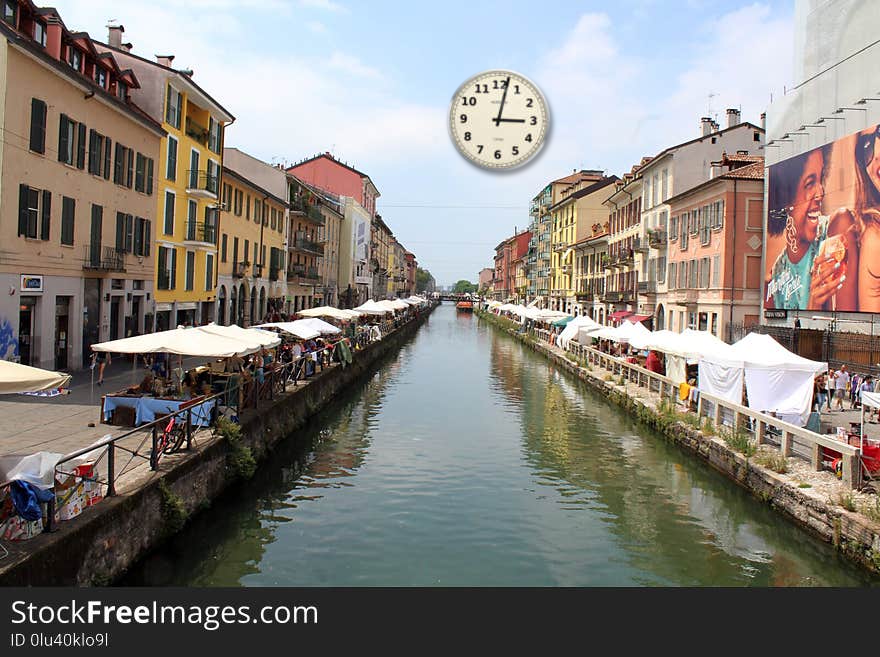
{"hour": 3, "minute": 2}
